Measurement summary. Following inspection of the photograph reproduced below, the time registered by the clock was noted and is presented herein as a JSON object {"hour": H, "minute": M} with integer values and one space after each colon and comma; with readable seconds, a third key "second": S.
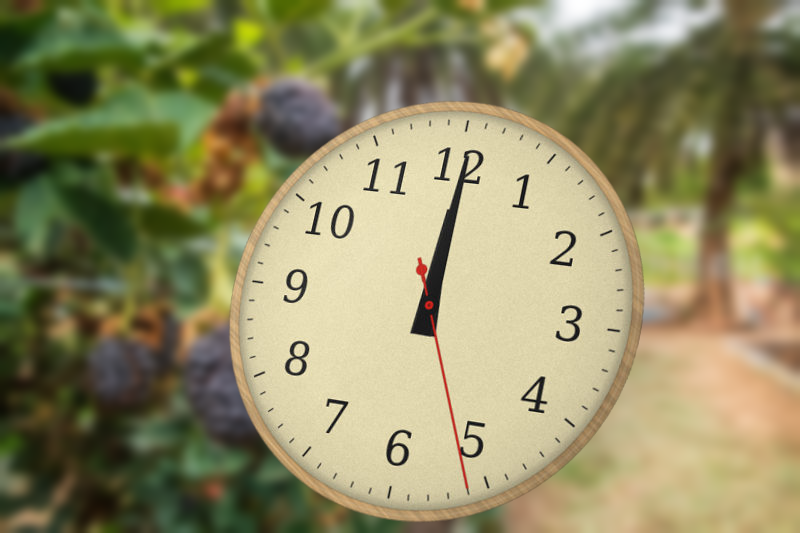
{"hour": 12, "minute": 0, "second": 26}
